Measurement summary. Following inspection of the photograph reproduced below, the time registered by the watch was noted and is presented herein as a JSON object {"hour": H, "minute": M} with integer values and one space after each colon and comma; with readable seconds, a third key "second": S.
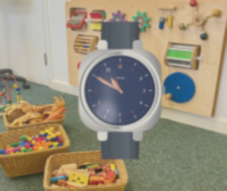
{"hour": 10, "minute": 50}
